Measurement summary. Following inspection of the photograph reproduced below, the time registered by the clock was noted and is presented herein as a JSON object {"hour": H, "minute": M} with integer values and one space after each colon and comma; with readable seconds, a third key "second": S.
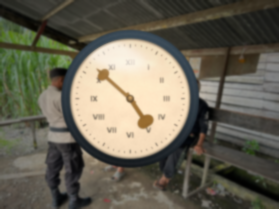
{"hour": 4, "minute": 52}
